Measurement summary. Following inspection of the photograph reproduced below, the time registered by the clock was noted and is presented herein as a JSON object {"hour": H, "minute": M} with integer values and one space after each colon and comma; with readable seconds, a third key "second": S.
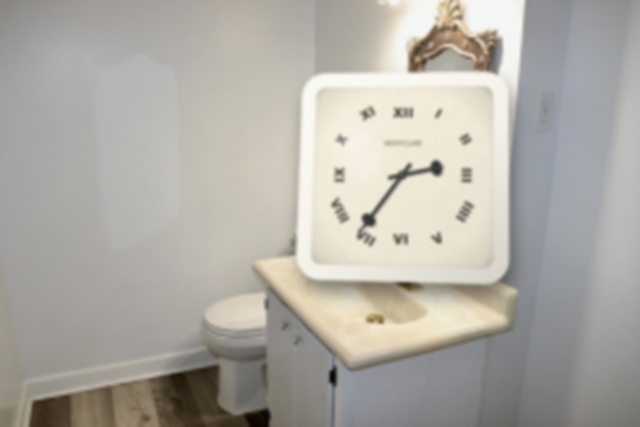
{"hour": 2, "minute": 36}
